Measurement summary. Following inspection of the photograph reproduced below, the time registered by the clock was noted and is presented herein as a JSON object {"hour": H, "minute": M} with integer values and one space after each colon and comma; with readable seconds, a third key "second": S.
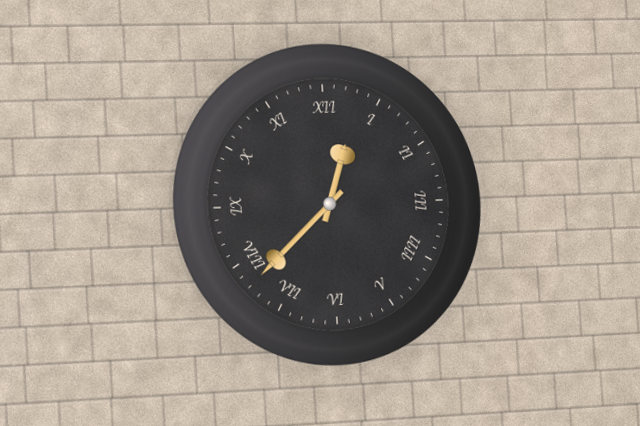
{"hour": 12, "minute": 38}
